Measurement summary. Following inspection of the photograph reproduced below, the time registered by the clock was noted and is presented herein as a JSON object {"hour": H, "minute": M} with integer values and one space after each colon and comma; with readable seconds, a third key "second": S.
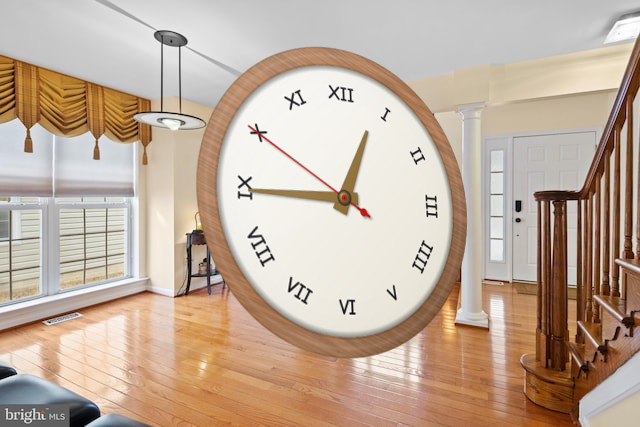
{"hour": 12, "minute": 44, "second": 50}
